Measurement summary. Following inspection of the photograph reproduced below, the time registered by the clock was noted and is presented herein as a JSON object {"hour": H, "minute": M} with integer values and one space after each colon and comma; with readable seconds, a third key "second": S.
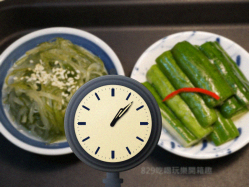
{"hour": 1, "minute": 7}
